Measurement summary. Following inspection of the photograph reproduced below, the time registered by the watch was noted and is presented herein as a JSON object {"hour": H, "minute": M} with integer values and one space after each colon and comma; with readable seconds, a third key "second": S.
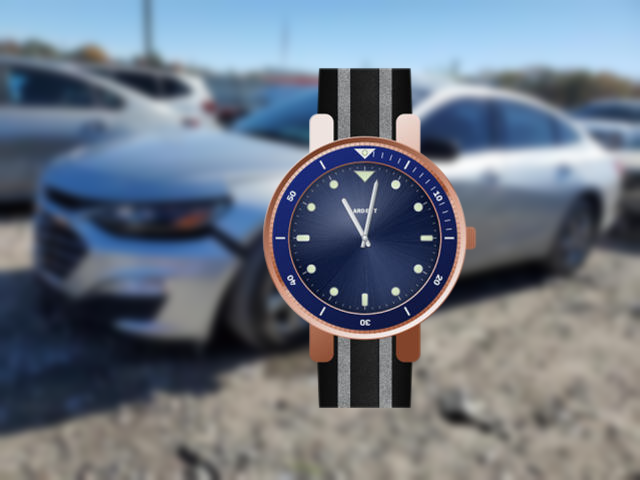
{"hour": 11, "minute": 2}
